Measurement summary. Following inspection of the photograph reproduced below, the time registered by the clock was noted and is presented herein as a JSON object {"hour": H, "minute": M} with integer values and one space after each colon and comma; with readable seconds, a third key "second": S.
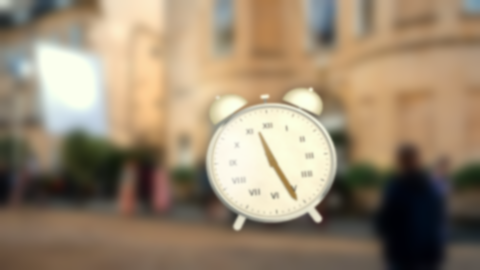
{"hour": 11, "minute": 26}
